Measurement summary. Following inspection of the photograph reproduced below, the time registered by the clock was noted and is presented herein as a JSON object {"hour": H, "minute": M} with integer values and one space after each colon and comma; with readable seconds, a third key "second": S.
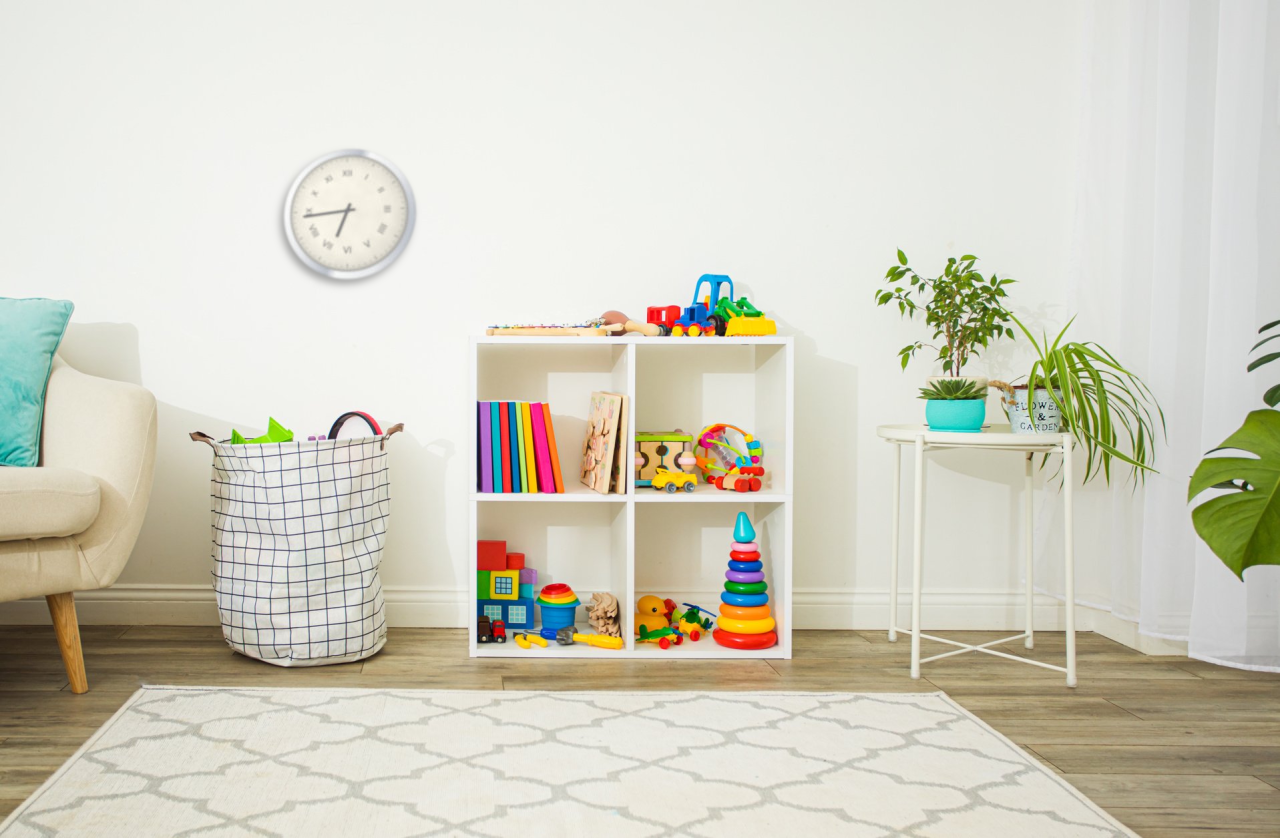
{"hour": 6, "minute": 44}
